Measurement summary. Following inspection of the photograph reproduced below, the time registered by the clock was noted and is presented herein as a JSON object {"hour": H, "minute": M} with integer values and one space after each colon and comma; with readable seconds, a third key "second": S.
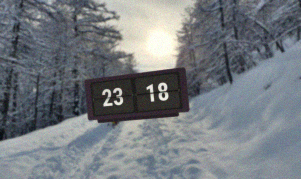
{"hour": 23, "minute": 18}
